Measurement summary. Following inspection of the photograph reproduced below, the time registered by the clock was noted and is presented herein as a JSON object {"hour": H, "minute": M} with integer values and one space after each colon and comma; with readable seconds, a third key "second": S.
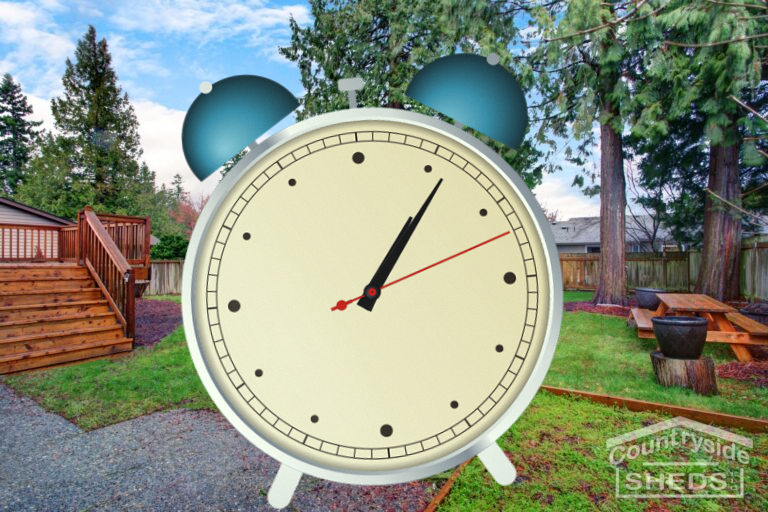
{"hour": 1, "minute": 6, "second": 12}
